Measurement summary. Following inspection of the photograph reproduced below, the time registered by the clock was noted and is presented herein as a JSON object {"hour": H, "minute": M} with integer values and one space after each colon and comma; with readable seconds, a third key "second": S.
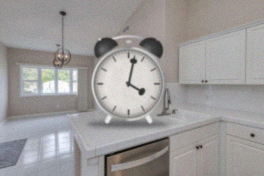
{"hour": 4, "minute": 2}
